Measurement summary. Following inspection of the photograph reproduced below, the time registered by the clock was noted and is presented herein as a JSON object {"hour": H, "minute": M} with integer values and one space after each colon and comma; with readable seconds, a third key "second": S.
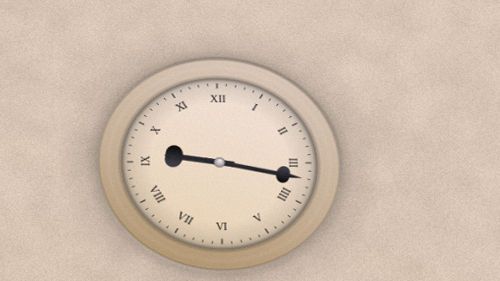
{"hour": 9, "minute": 17}
